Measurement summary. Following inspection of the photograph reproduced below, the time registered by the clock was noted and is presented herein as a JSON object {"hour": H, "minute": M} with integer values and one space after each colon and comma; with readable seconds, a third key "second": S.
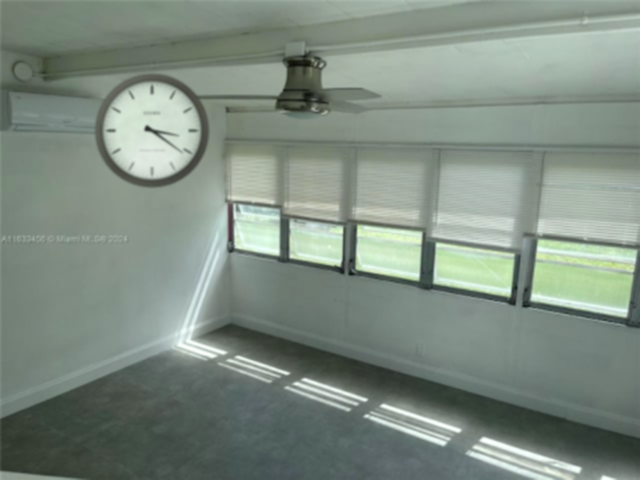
{"hour": 3, "minute": 21}
